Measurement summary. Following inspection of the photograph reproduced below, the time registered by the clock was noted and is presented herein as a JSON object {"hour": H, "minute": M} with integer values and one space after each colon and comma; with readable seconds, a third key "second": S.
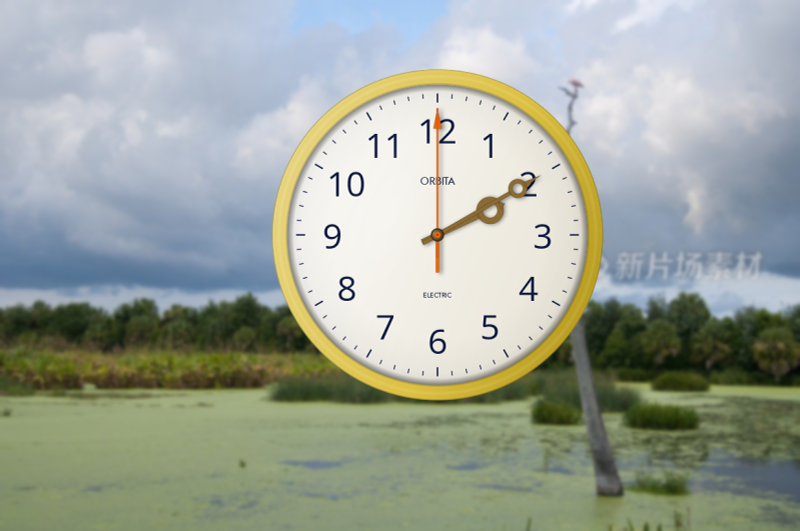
{"hour": 2, "minute": 10, "second": 0}
